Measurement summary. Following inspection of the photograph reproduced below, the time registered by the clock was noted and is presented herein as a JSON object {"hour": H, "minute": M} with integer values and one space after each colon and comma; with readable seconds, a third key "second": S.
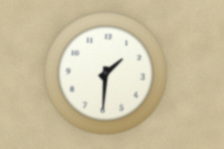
{"hour": 1, "minute": 30}
